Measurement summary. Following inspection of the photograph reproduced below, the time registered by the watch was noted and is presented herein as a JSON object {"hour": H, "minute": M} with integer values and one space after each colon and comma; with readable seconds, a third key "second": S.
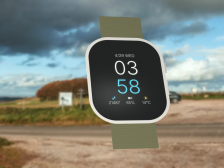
{"hour": 3, "minute": 58}
